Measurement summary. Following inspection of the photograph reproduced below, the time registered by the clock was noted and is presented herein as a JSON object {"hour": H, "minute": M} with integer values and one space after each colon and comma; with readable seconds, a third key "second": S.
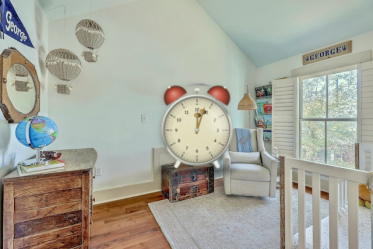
{"hour": 12, "minute": 3}
